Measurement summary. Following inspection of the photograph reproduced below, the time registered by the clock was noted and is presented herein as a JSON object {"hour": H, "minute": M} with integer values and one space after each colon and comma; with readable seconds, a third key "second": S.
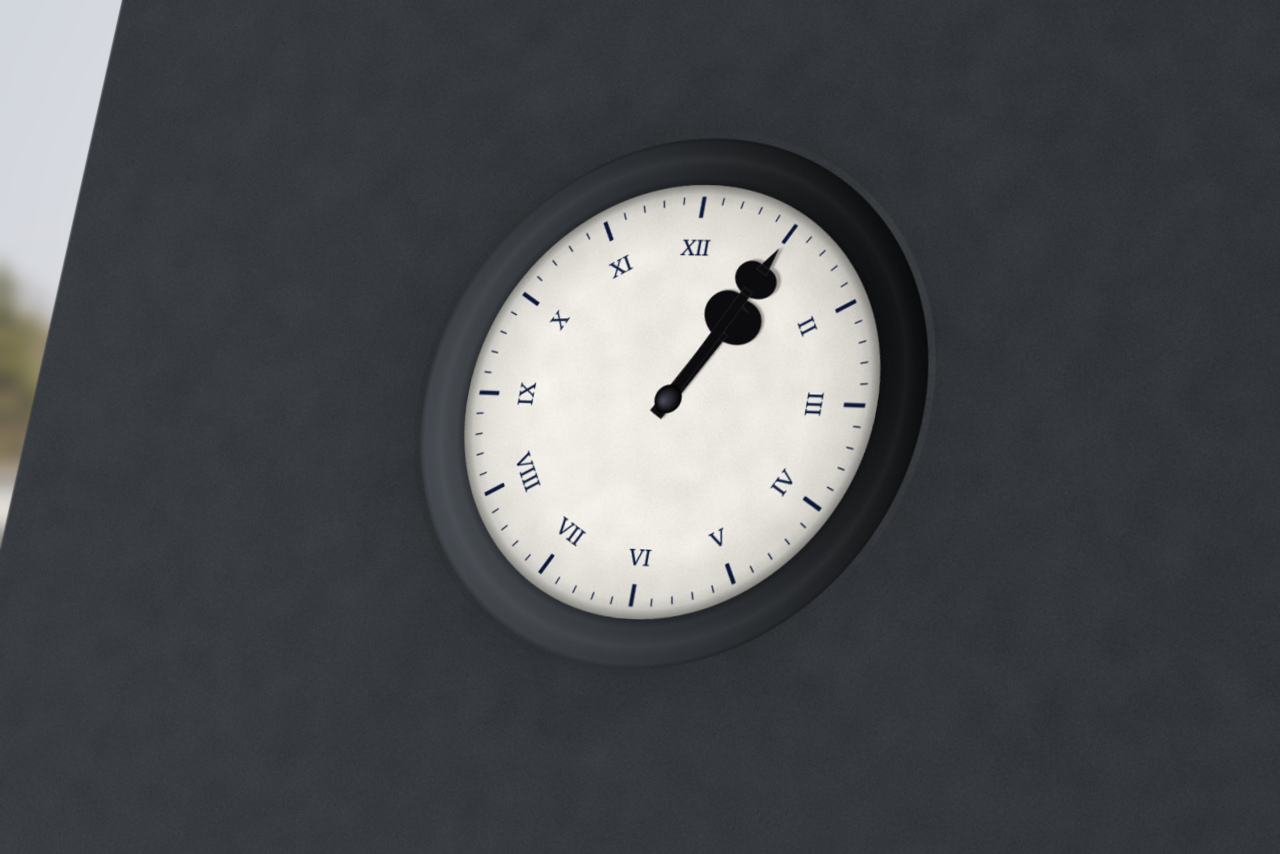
{"hour": 1, "minute": 5}
